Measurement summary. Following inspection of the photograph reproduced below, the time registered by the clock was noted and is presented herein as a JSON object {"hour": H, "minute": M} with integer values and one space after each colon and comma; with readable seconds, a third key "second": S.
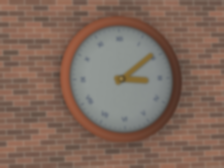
{"hour": 3, "minute": 9}
